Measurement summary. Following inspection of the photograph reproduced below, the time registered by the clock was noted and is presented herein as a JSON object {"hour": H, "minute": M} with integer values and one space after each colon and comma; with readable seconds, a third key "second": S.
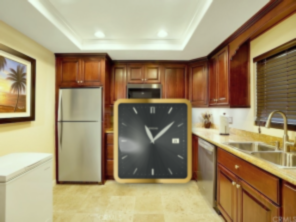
{"hour": 11, "minute": 8}
